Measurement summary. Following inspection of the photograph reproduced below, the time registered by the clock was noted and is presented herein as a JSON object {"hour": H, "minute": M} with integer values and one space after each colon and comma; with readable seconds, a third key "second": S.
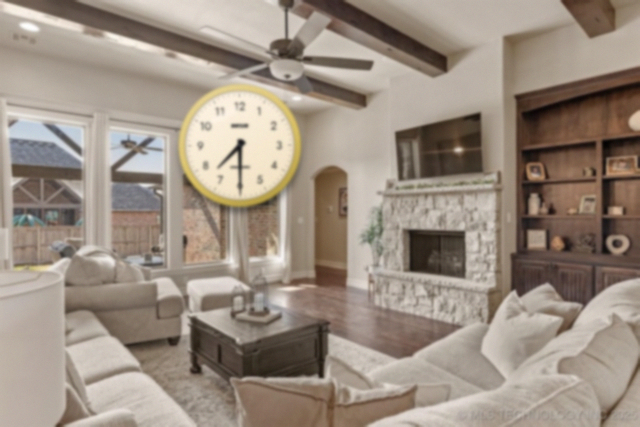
{"hour": 7, "minute": 30}
